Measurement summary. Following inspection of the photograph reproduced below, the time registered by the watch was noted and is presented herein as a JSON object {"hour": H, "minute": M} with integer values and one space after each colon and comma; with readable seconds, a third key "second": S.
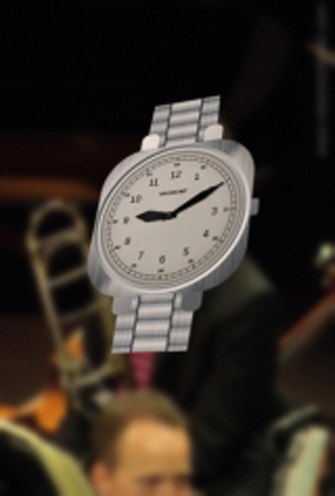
{"hour": 9, "minute": 10}
